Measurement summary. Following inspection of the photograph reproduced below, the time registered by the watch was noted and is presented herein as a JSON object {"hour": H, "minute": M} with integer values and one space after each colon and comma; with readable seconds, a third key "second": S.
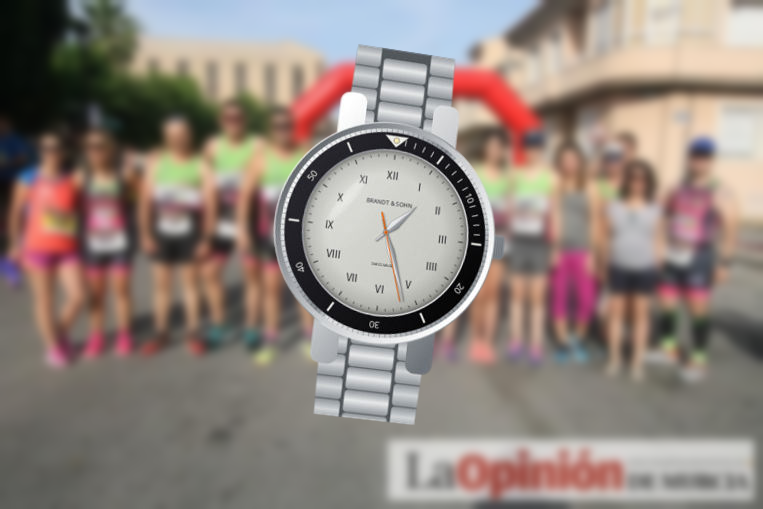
{"hour": 1, "minute": 26, "second": 27}
